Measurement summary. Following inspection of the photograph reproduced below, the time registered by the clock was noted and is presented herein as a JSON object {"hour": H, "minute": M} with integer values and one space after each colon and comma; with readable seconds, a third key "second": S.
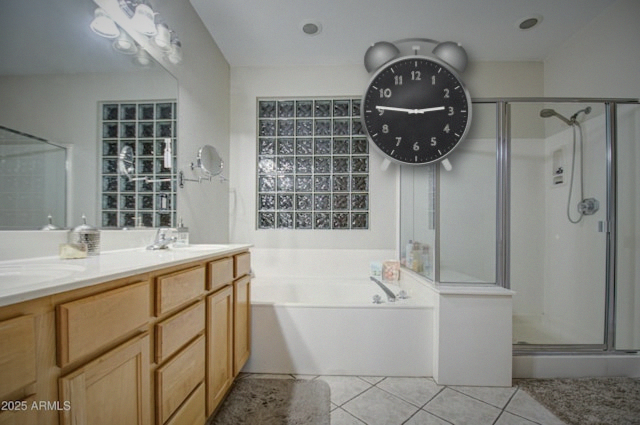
{"hour": 2, "minute": 46}
